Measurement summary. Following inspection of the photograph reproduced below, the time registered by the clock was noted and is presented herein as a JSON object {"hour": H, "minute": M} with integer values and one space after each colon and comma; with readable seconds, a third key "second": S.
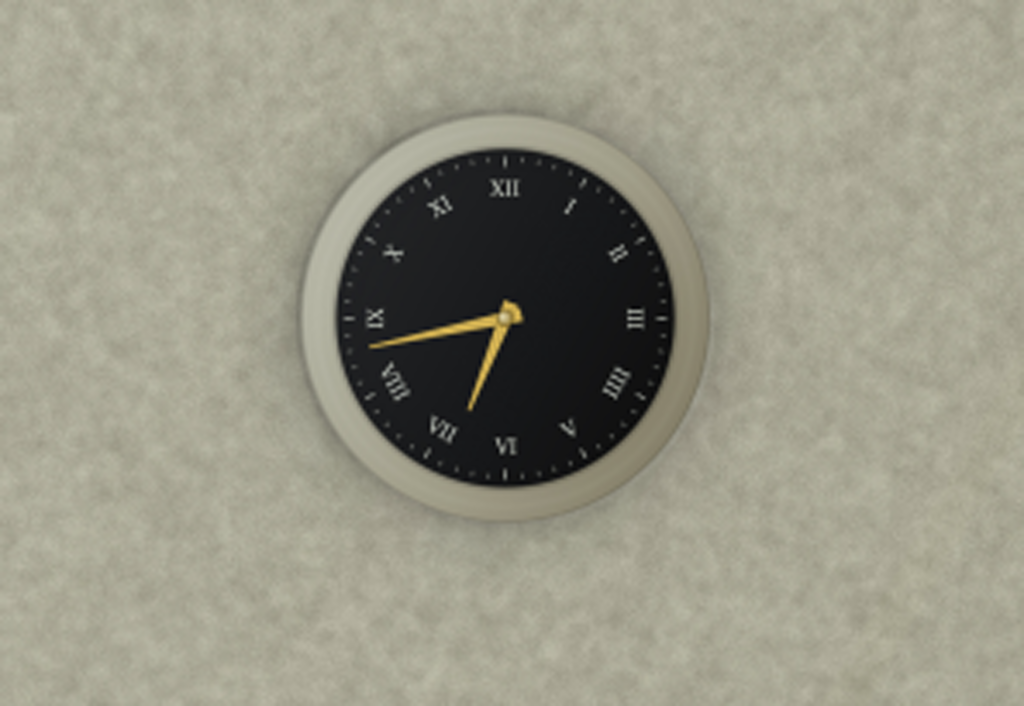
{"hour": 6, "minute": 43}
